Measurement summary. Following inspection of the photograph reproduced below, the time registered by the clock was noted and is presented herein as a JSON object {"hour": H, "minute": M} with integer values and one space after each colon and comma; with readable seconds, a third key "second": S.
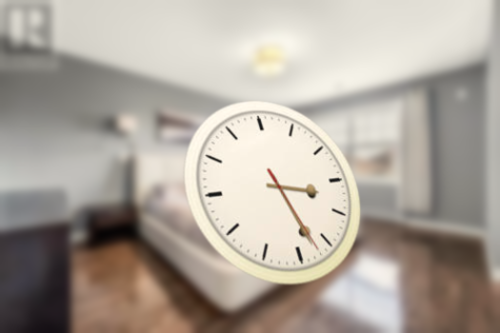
{"hour": 3, "minute": 27, "second": 27}
